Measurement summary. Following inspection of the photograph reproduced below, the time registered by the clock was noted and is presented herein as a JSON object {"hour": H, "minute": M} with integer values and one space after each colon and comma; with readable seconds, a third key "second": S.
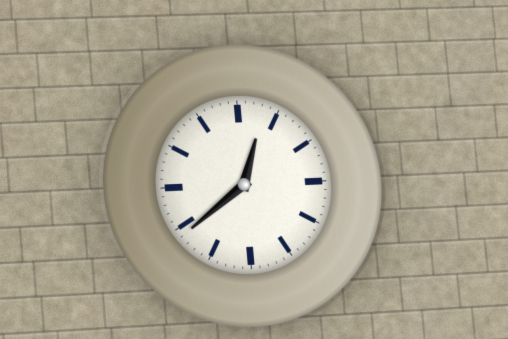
{"hour": 12, "minute": 39}
